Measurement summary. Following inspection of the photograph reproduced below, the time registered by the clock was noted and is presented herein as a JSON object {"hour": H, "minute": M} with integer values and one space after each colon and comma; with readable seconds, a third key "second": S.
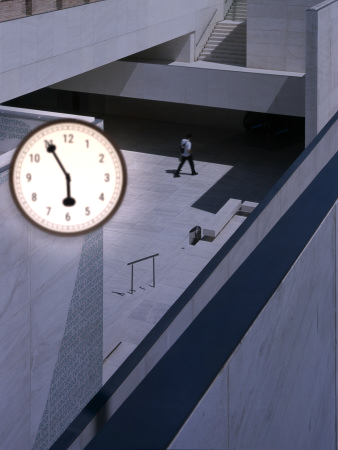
{"hour": 5, "minute": 55}
